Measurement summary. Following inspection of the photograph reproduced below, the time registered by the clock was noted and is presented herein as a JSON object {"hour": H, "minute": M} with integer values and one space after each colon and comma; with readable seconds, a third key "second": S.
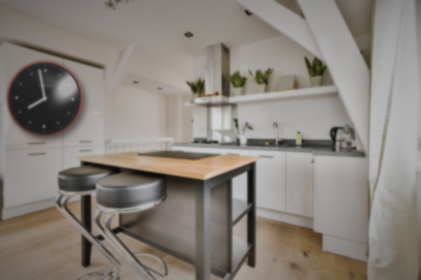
{"hour": 7, "minute": 58}
